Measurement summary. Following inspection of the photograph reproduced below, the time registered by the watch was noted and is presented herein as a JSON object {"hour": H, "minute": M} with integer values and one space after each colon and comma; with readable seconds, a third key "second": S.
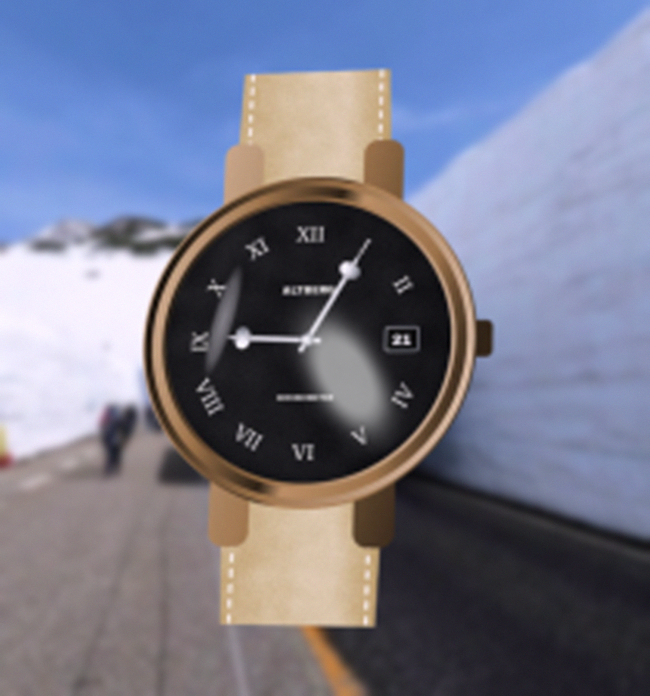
{"hour": 9, "minute": 5}
